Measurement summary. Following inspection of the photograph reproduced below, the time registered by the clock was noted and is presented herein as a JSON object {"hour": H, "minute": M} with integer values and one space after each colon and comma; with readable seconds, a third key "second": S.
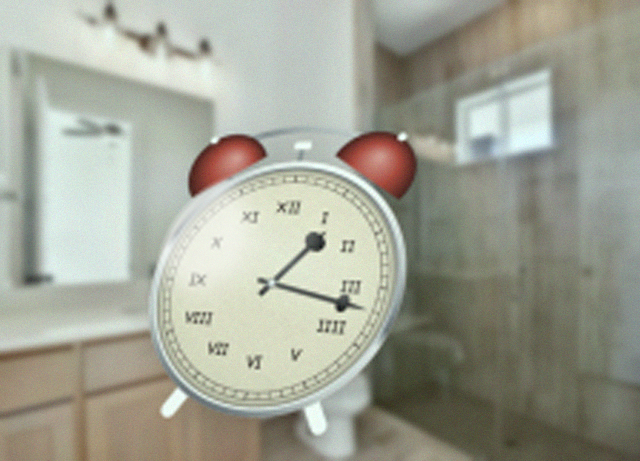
{"hour": 1, "minute": 17}
